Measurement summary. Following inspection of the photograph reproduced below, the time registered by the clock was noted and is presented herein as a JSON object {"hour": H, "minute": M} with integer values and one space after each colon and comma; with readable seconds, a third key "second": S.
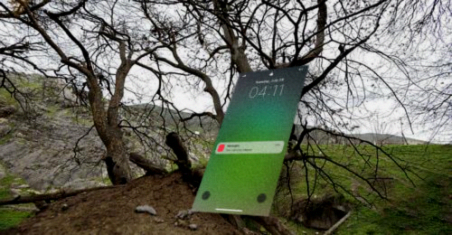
{"hour": 4, "minute": 11}
